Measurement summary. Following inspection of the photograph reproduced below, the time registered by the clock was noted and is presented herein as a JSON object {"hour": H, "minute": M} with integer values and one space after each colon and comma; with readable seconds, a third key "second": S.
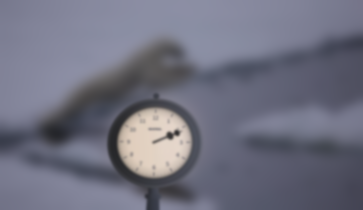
{"hour": 2, "minute": 11}
